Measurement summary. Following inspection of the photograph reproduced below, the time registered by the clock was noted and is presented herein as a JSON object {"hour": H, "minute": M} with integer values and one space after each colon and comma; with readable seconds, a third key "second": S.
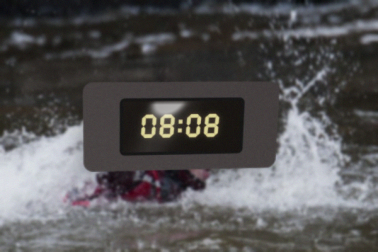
{"hour": 8, "minute": 8}
